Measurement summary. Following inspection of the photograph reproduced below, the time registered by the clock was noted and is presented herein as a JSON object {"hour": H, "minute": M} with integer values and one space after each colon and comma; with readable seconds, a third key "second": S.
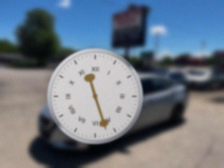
{"hour": 11, "minute": 27}
